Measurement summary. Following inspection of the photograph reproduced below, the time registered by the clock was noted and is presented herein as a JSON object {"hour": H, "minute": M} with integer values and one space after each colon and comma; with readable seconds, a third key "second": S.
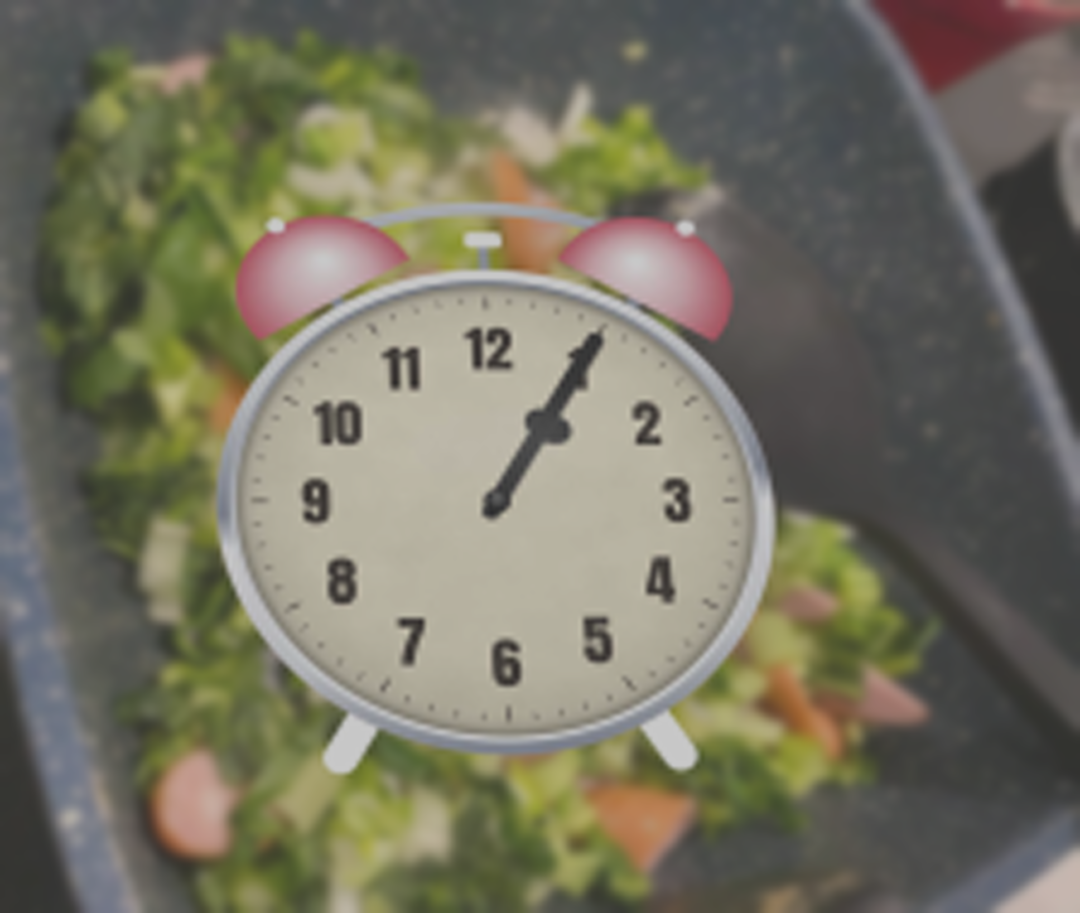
{"hour": 1, "minute": 5}
